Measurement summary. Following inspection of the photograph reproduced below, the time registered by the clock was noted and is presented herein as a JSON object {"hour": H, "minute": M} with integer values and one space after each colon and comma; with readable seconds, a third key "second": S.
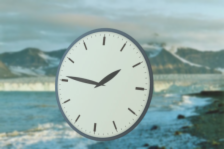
{"hour": 1, "minute": 46}
